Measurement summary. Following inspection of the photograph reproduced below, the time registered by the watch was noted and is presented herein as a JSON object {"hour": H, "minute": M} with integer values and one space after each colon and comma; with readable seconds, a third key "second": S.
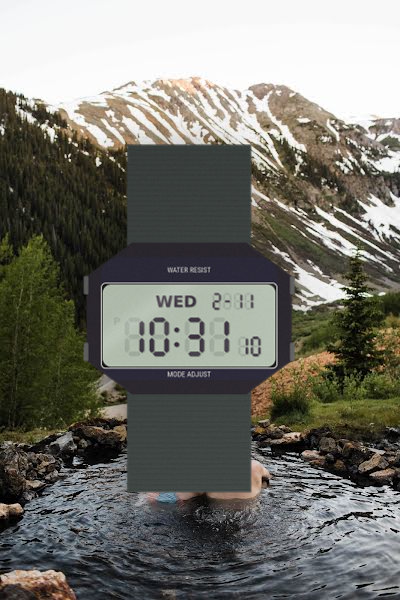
{"hour": 10, "minute": 31, "second": 10}
